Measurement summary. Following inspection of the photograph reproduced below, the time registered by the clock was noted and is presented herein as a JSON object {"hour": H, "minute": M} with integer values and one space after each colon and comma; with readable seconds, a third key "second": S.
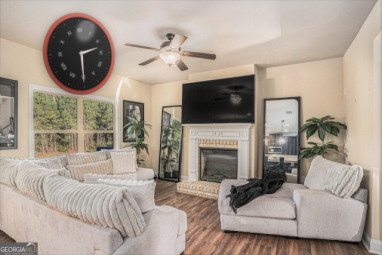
{"hour": 2, "minute": 30}
